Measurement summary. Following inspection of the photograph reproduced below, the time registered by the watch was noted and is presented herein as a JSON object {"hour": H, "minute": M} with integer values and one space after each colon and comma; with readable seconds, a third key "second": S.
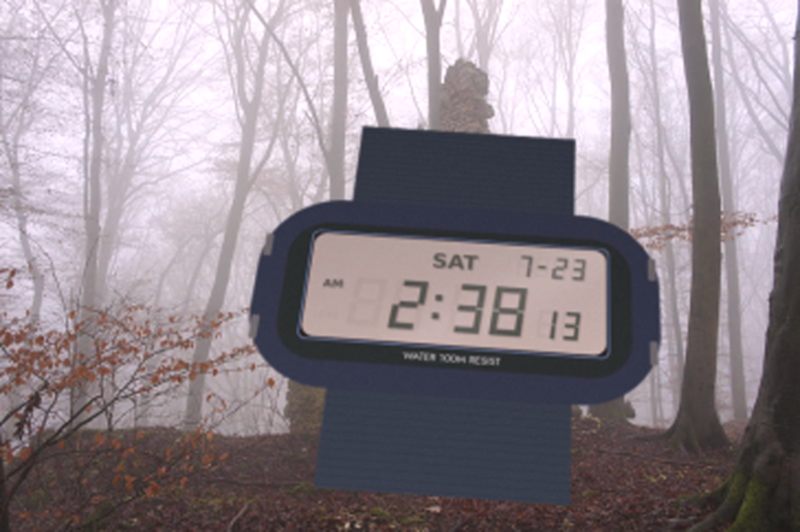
{"hour": 2, "minute": 38, "second": 13}
